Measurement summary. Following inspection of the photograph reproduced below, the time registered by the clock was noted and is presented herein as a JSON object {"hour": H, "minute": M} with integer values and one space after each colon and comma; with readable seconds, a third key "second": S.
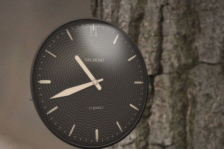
{"hour": 10, "minute": 42}
